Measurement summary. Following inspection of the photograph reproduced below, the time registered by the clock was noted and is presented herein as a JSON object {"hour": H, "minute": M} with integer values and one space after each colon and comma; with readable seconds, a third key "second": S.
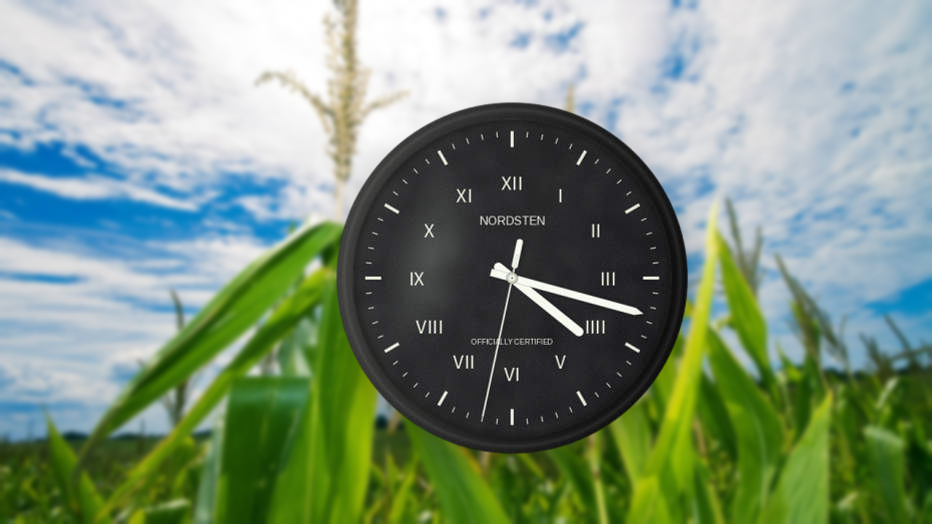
{"hour": 4, "minute": 17, "second": 32}
